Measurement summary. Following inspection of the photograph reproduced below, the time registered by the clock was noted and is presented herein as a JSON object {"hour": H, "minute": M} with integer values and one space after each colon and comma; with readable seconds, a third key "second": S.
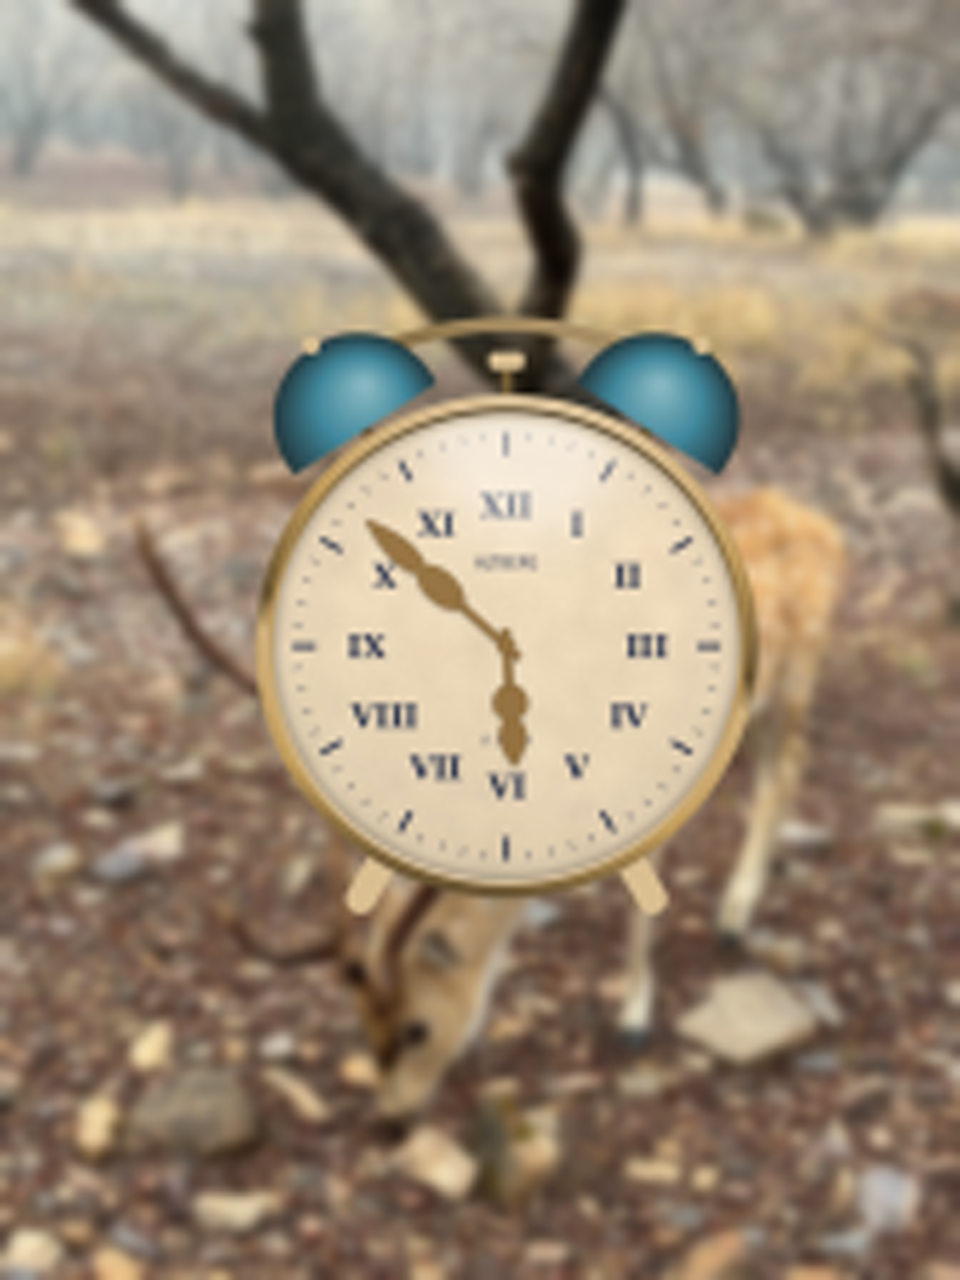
{"hour": 5, "minute": 52}
